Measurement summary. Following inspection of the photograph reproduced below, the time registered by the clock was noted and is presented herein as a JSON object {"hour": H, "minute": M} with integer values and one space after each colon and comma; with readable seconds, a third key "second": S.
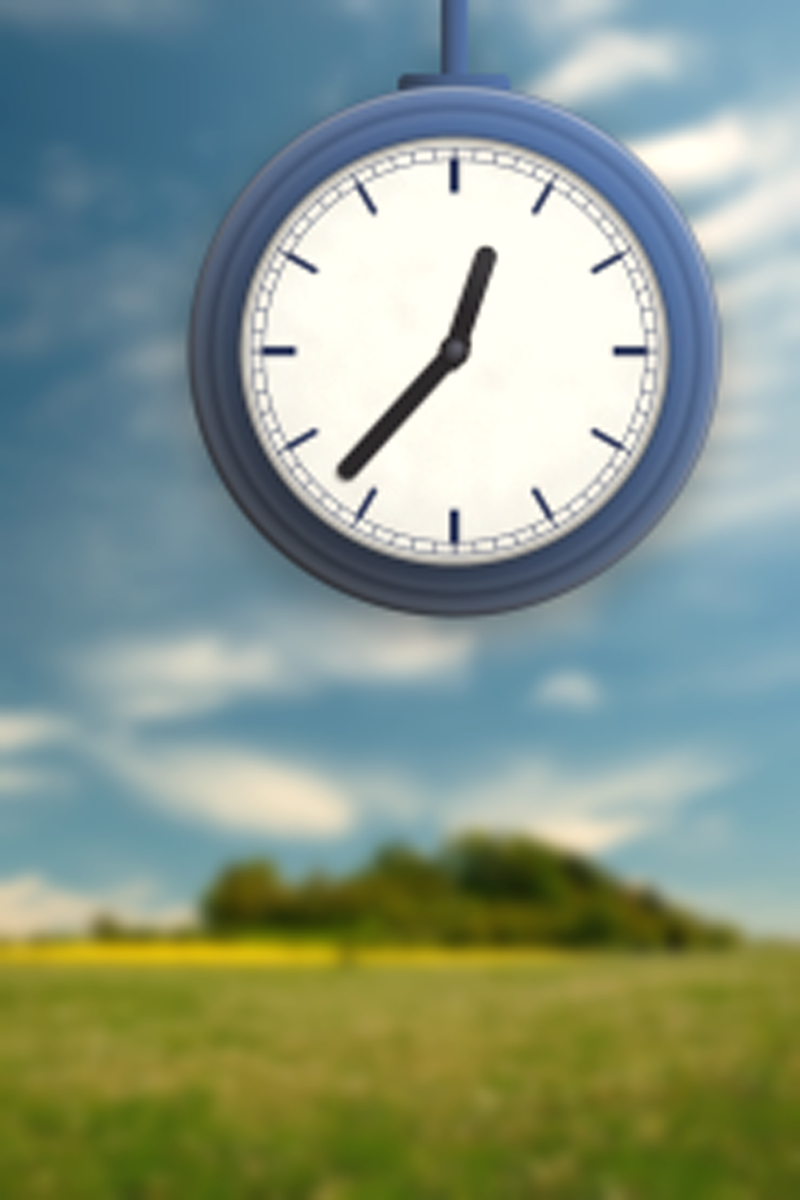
{"hour": 12, "minute": 37}
